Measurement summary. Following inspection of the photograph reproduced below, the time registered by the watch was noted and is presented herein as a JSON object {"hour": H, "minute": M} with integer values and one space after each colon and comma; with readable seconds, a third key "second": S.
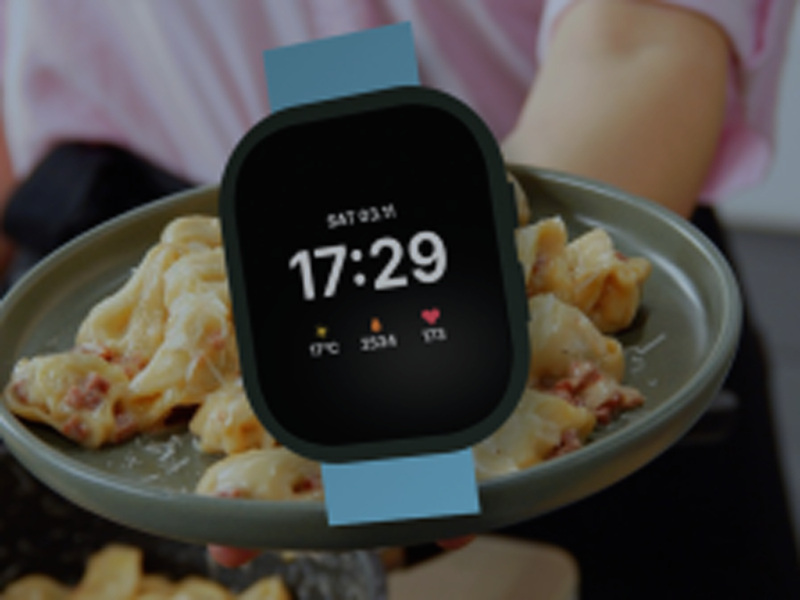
{"hour": 17, "minute": 29}
